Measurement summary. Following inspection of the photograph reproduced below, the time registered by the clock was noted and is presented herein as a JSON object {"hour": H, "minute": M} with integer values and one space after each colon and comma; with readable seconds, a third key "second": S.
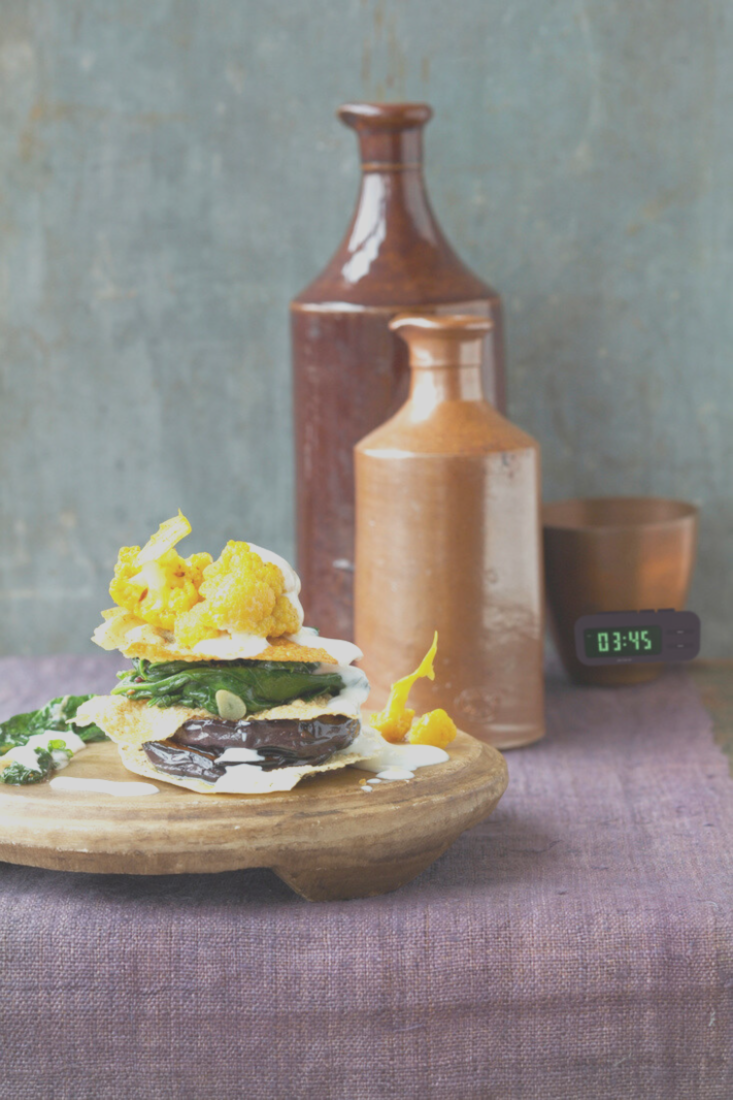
{"hour": 3, "minute": 45}
